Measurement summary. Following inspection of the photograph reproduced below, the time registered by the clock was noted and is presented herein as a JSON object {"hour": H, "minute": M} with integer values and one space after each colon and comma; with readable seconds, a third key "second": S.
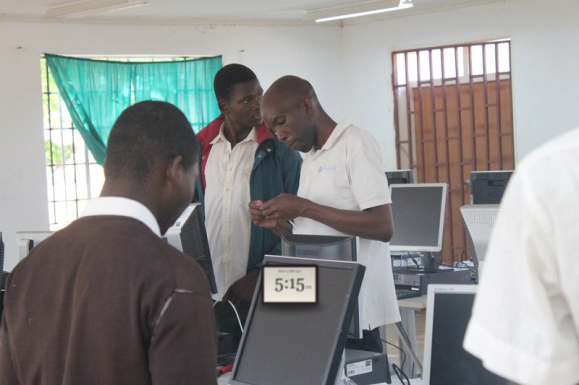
{"hour": 5, "minute": 15}
